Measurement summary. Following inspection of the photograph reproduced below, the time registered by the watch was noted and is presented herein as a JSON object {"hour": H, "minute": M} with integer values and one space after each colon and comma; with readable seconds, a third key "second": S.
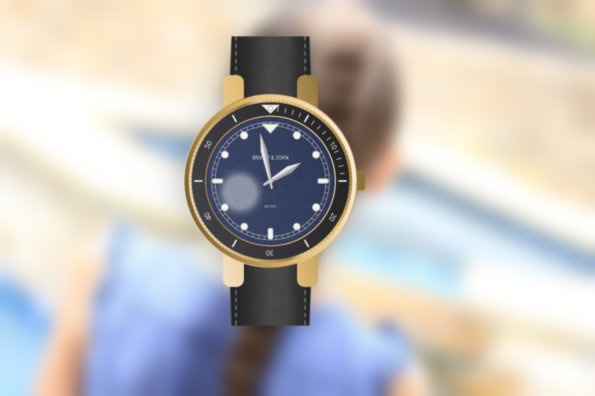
{"hour": 1, "minute": 58}
